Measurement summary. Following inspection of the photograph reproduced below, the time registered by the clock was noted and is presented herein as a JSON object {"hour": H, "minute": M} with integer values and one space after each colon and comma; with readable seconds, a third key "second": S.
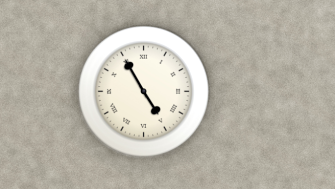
{"hour": 4, "minute": 55}
